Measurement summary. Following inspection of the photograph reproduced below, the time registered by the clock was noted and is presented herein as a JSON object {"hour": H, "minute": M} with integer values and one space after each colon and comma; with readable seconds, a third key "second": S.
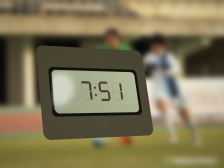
{"hour": 7, "minute": 51}
